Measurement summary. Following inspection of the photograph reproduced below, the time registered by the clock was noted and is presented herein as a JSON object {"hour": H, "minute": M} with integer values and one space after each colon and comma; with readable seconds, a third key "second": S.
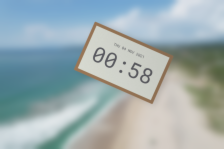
{"hour": 0, "minute": 58}
